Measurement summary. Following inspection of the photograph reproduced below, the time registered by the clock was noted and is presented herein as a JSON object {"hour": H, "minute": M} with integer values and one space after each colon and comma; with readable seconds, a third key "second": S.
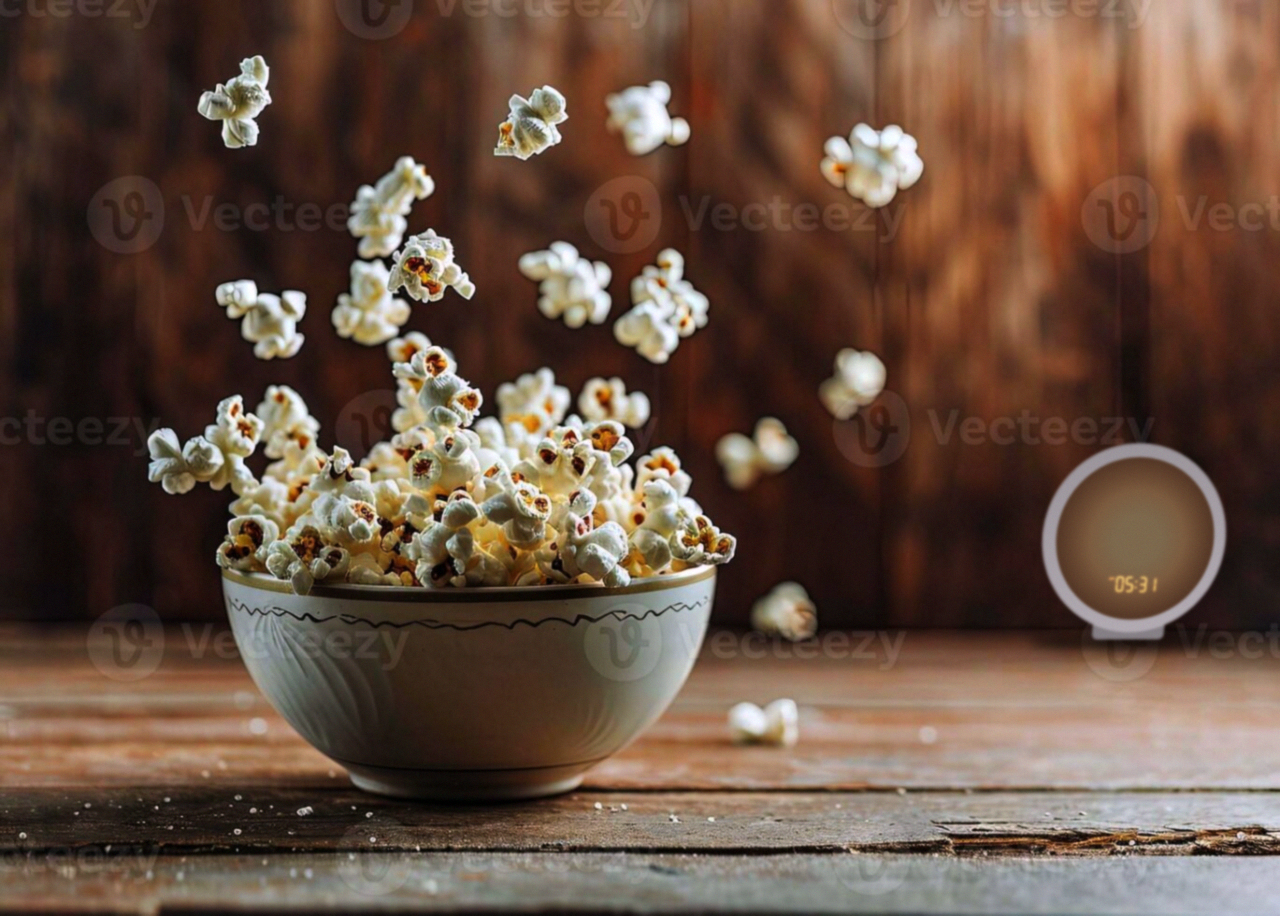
{"hour": 5, "minute": 31}
